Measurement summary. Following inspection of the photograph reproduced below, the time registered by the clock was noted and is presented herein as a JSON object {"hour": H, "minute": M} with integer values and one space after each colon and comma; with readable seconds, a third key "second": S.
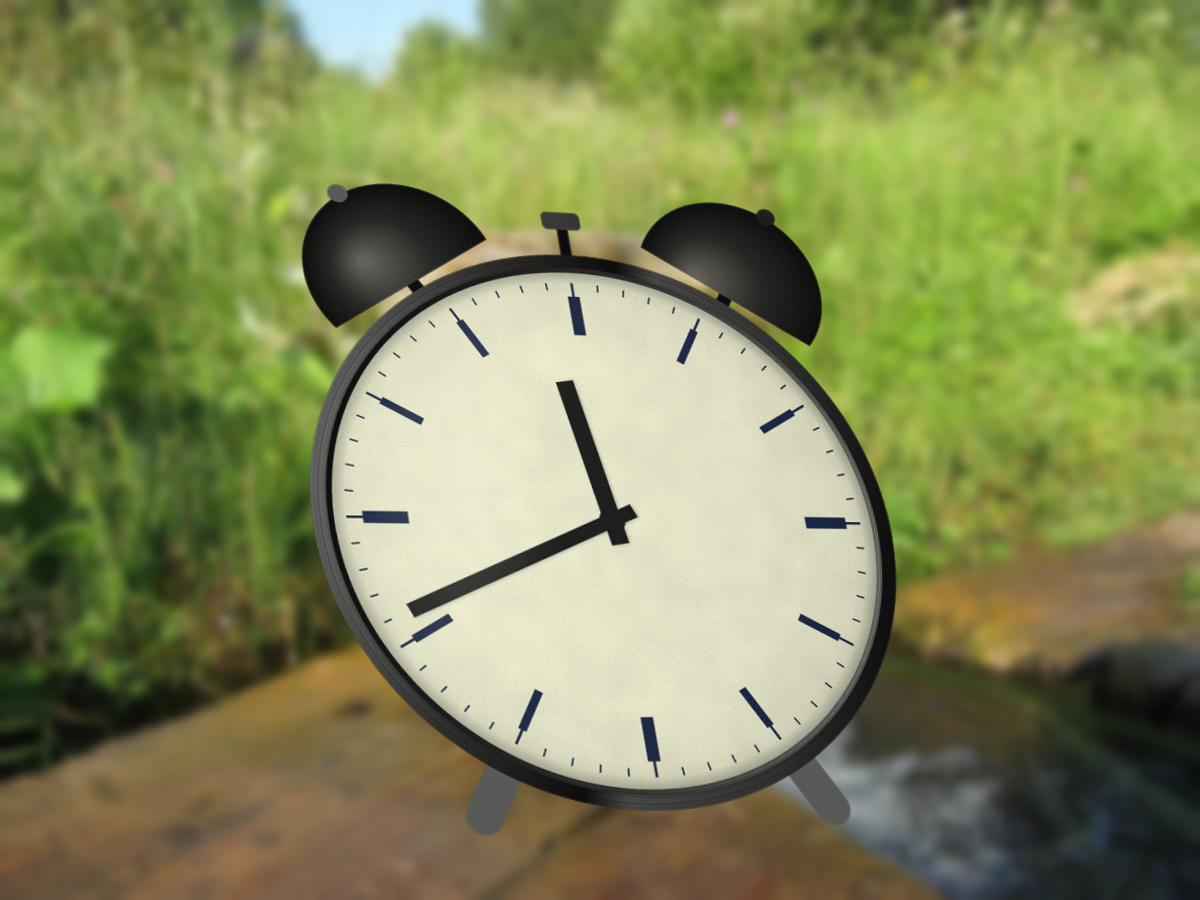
{"hour": 11, "minute": 41}
